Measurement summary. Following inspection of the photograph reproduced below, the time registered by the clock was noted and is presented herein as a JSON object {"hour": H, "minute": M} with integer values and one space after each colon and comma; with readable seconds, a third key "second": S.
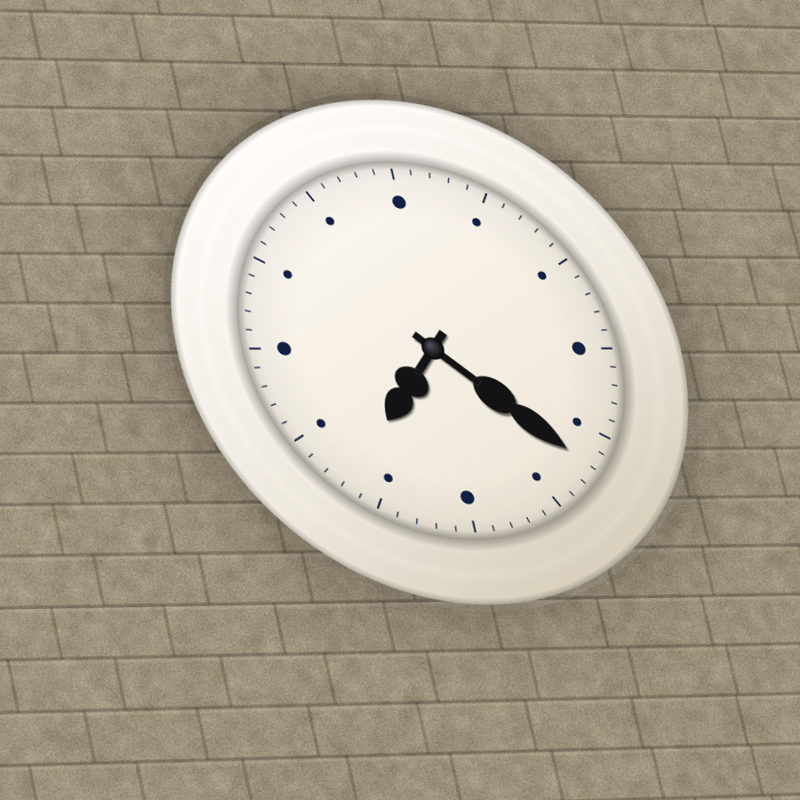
{"hour": 7, "minute": 22}
